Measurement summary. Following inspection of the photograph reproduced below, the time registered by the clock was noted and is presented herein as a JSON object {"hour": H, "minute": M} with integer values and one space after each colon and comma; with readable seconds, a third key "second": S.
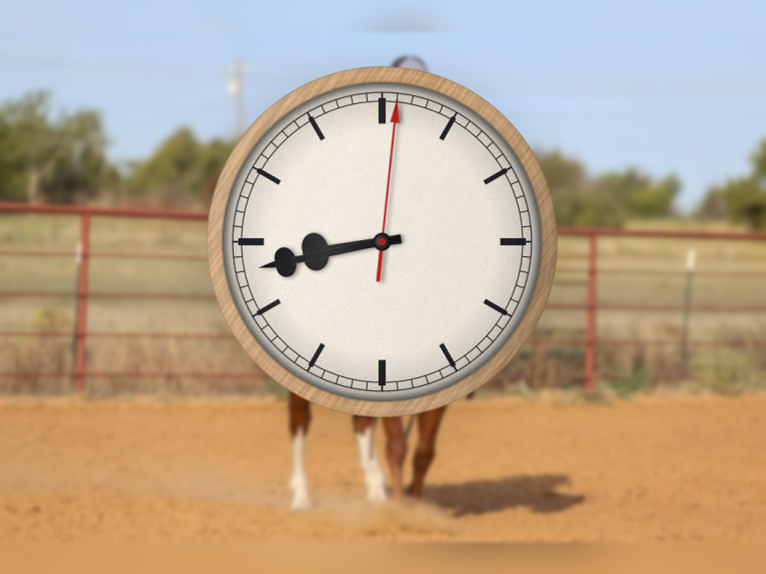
{"hour": 8, "minute": 43, "second": 1}
